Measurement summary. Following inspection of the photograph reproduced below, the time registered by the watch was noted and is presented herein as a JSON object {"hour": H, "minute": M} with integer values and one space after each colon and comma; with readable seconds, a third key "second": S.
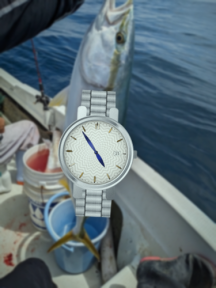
{"hour": 4, "minute": 54}
